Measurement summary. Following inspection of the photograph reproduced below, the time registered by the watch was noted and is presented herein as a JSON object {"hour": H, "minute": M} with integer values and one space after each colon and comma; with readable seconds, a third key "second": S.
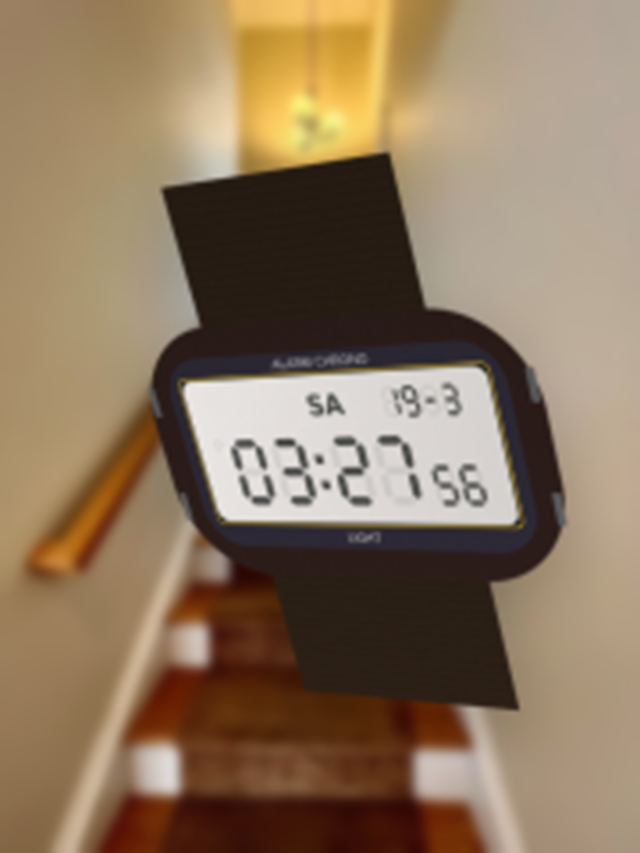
{"hour": 3, "minute": 27, "second": 56}
